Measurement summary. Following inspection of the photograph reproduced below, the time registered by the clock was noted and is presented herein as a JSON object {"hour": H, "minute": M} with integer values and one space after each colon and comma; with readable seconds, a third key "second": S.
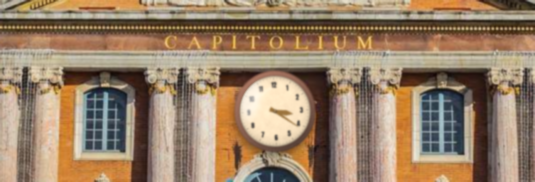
{"hour": 3, "minute": 21}
